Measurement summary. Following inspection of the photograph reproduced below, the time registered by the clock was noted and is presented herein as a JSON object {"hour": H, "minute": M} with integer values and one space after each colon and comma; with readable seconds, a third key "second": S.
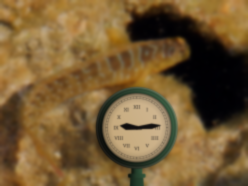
{"hour": 9, "minute": 14}
